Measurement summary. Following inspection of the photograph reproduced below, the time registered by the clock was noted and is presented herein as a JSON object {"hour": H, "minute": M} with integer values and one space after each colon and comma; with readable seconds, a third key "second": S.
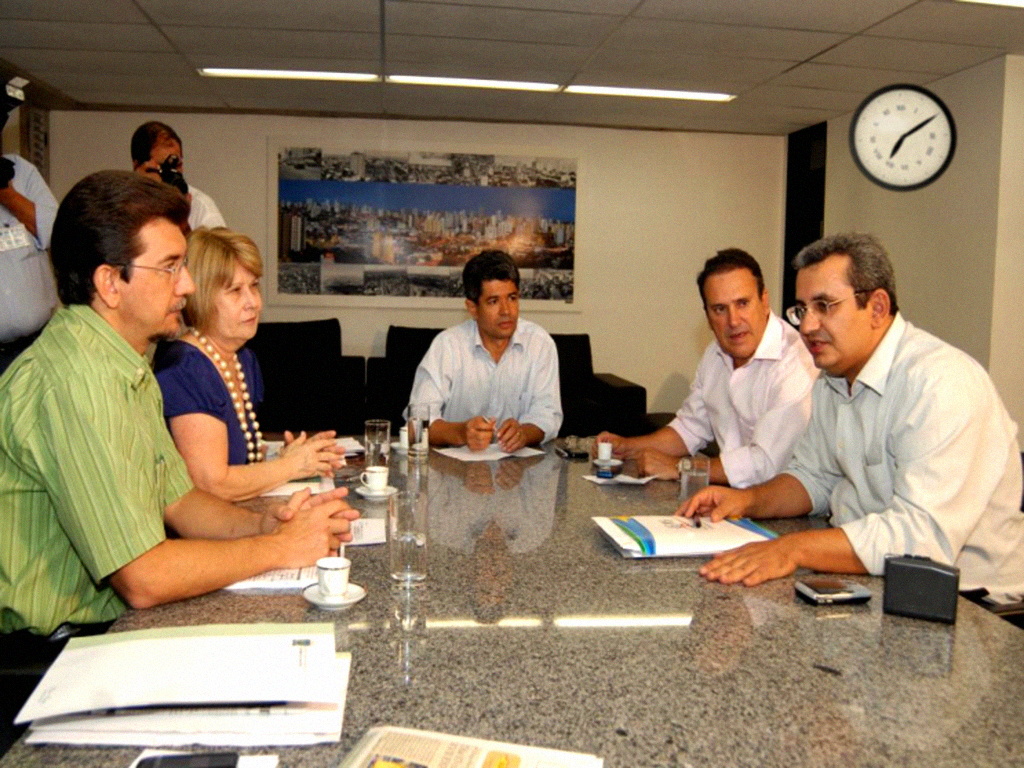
{"hour": 7, "minute": 10}
